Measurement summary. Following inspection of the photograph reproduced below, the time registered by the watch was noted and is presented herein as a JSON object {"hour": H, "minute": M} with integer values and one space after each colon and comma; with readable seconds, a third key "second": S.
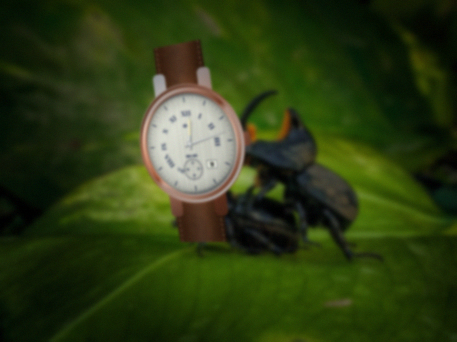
{"hour": 12, "minute": 13}
